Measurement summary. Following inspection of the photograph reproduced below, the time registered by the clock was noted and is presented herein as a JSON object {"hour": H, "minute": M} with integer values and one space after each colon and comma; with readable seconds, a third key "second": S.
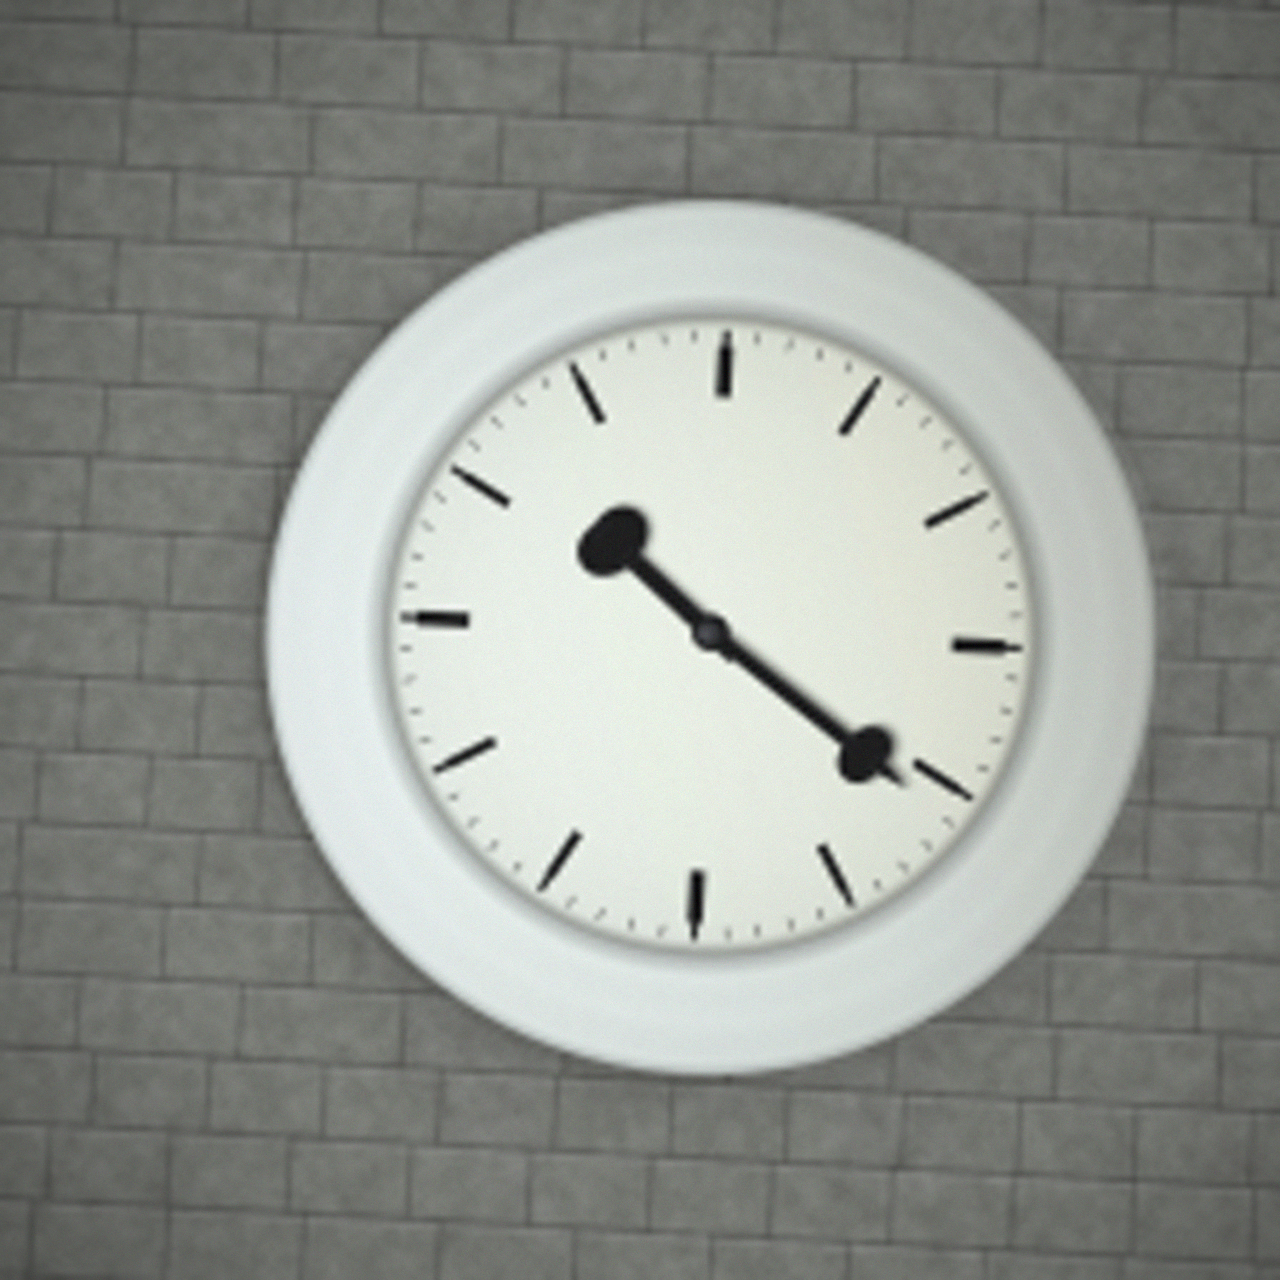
{"hour": 10, "minute": 21}
